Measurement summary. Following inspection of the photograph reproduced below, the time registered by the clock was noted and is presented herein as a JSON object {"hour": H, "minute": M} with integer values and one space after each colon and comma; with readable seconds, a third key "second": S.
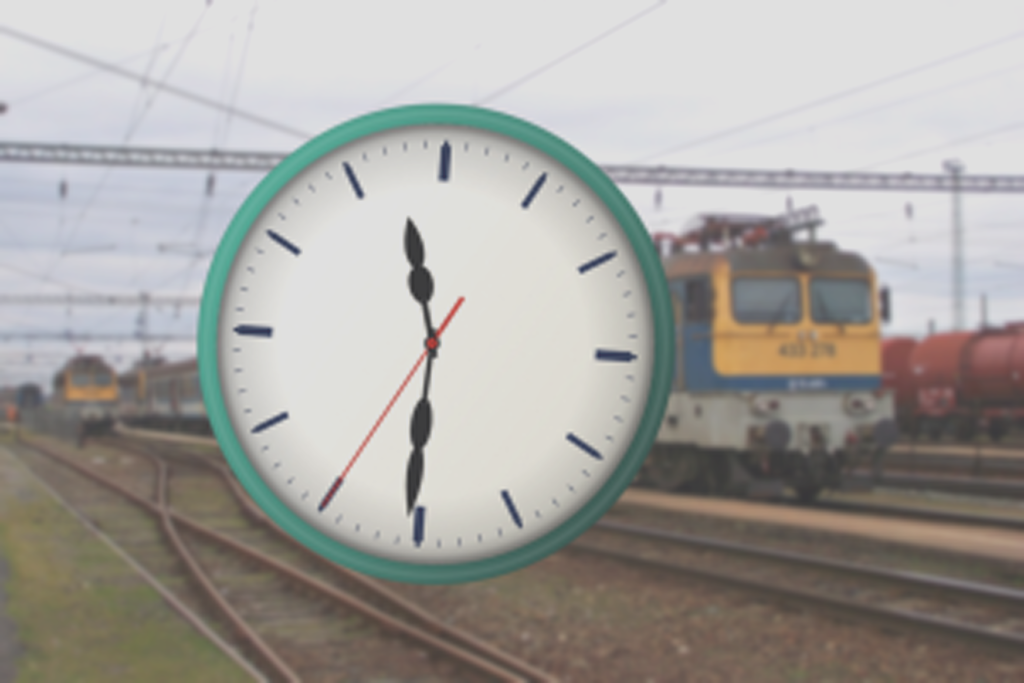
{"hour": 11, "minute": 30, "second": 35}
